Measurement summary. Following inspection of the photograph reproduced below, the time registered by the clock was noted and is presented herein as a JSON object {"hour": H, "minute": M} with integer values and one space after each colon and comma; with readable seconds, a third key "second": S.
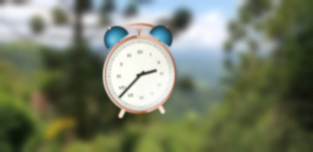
{"hour": 2, "minute": 38}
